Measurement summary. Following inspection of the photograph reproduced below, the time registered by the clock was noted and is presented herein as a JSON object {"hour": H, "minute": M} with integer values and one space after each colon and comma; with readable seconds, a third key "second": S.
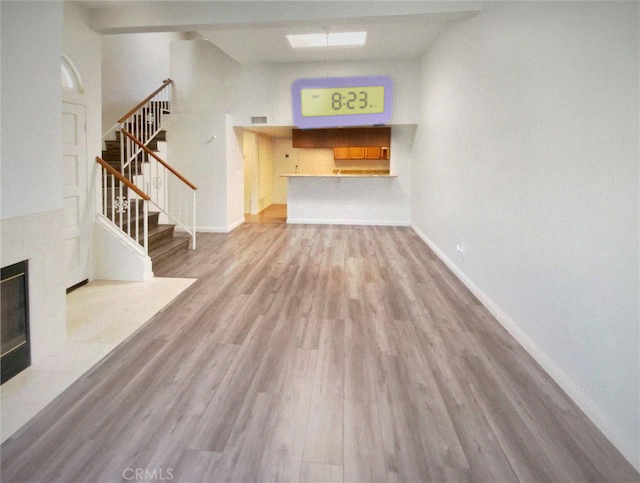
{"hour": 8, "minute": 23}
